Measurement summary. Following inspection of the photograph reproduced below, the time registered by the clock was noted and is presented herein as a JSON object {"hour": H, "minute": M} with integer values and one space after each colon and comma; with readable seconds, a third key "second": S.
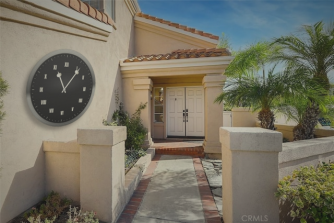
{"hour": 11, "minute": 6}
